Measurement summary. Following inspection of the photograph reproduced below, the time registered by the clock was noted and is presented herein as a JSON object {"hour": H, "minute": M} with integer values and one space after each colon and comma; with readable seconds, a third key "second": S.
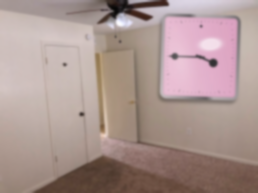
{"hour": 3, "minute": 45}
